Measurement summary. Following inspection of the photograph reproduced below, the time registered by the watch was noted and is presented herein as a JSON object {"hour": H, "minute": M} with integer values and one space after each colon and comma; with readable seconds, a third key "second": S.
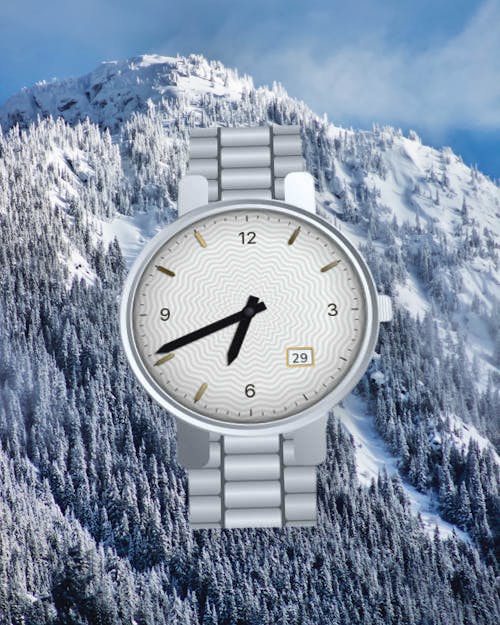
{"hour": 6, "minute": 41}
